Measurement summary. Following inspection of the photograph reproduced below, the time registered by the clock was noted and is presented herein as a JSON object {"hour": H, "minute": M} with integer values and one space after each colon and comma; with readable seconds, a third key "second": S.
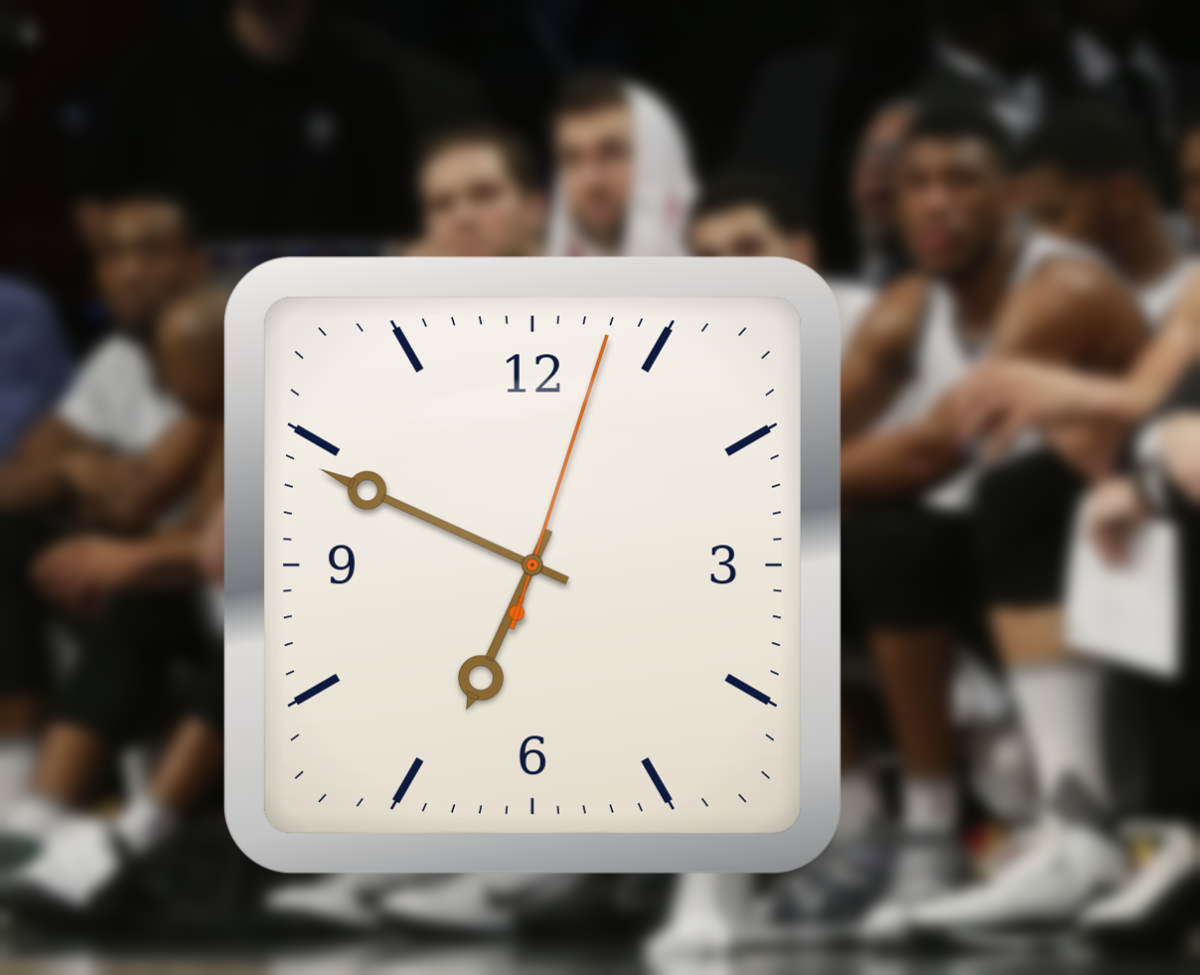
{"hour": 6, "minute": 49, "second": 3}
